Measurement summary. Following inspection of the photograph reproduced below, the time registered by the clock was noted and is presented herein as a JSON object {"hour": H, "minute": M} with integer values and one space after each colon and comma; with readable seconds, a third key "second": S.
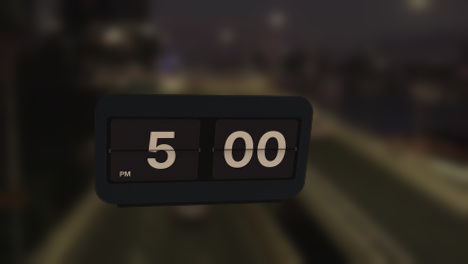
{"hour": 5, "minute": 0}
